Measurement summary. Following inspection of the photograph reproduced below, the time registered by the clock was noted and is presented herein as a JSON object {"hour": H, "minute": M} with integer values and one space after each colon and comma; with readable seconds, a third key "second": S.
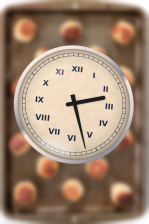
{"hour": 2, "minute": 27}
